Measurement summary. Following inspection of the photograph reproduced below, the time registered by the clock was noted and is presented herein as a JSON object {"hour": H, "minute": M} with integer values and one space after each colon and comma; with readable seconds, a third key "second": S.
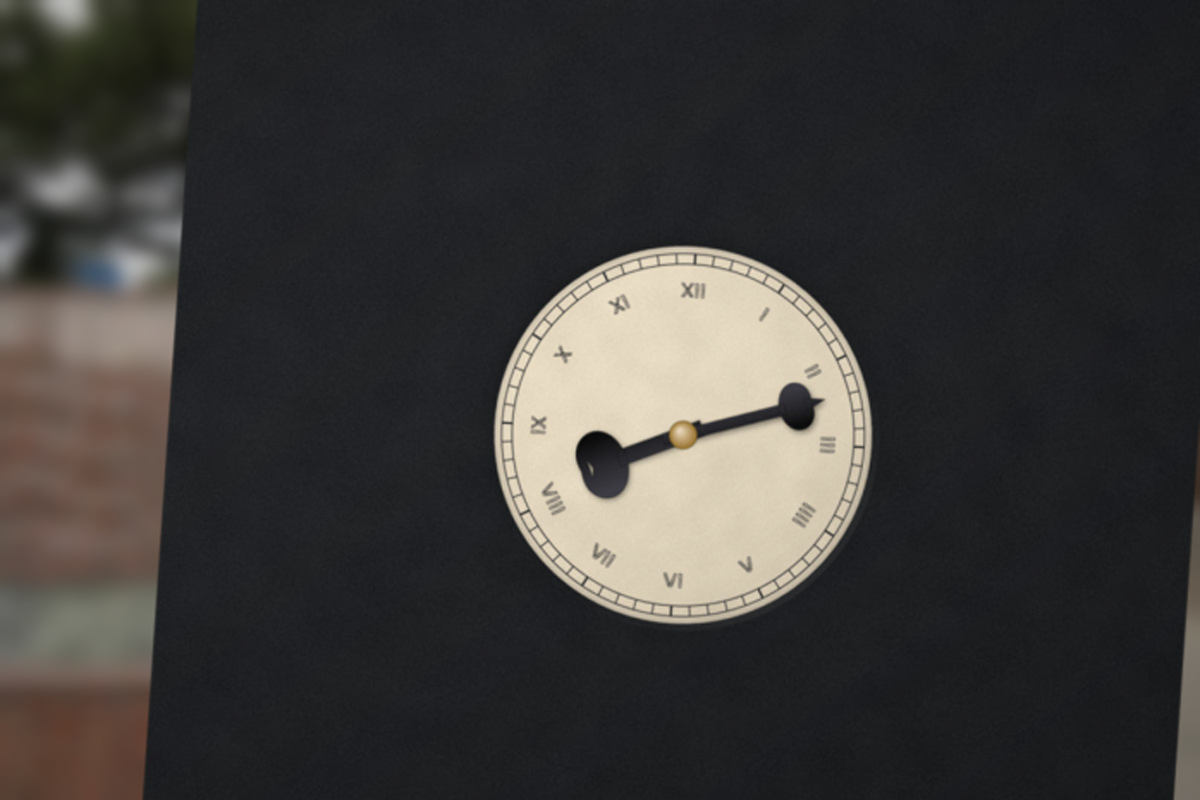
{"hour": 8, "minute": 12}
